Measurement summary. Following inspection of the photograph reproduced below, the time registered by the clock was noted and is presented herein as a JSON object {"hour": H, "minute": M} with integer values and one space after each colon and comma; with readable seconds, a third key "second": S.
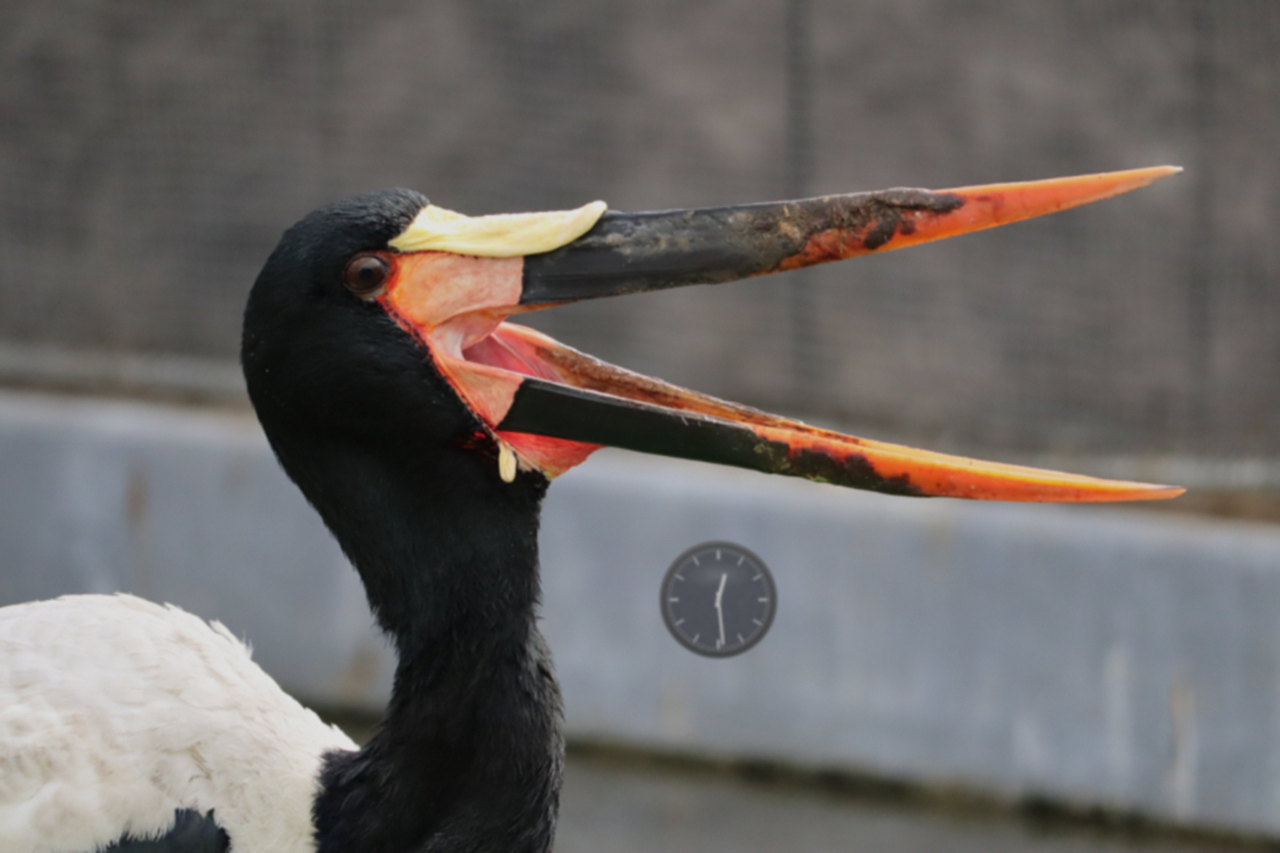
{"hour": 12, "minute": 29}
